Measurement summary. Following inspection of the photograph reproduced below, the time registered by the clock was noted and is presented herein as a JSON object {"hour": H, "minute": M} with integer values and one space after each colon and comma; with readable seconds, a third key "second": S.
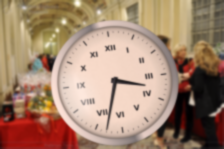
{"hour": 3, "minute": 33}
